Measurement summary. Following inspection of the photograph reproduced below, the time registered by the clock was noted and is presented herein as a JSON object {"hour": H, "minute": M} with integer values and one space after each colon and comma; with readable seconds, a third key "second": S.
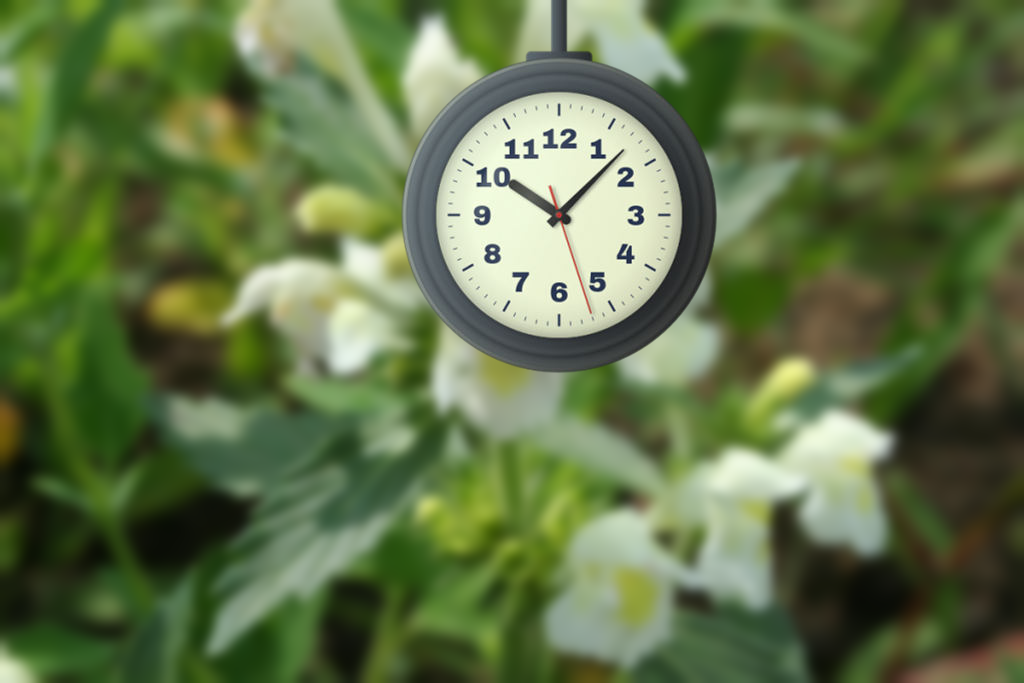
{"hour": 10, "minute": 7, "second": 27}
